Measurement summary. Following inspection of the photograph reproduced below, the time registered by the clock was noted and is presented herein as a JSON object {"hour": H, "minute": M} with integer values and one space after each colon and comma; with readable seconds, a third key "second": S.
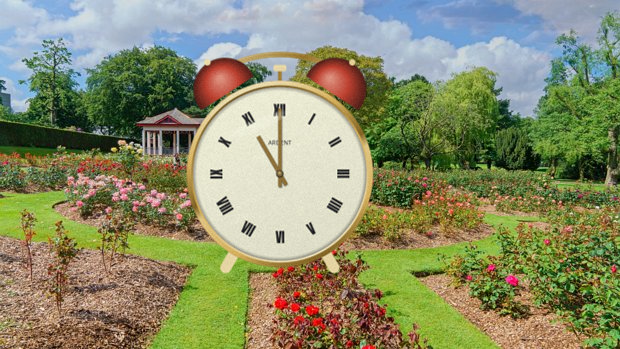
{"hour": 11, "minute": 0}
